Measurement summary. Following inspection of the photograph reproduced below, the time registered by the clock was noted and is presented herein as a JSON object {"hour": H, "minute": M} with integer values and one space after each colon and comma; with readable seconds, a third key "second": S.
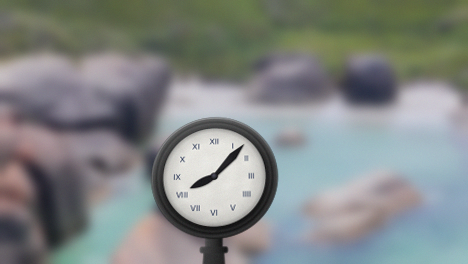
{"hour": 8, "minute": 7}
